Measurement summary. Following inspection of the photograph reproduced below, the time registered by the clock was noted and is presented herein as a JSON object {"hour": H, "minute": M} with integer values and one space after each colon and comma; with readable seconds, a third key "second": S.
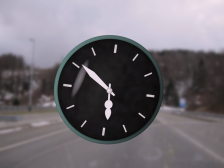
{"hour": 5, "minute": 51}
